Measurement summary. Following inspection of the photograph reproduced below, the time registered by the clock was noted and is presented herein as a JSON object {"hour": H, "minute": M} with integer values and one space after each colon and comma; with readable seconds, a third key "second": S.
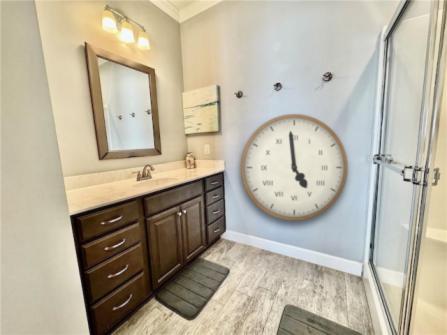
{"hour": 4, "minute": 59}
